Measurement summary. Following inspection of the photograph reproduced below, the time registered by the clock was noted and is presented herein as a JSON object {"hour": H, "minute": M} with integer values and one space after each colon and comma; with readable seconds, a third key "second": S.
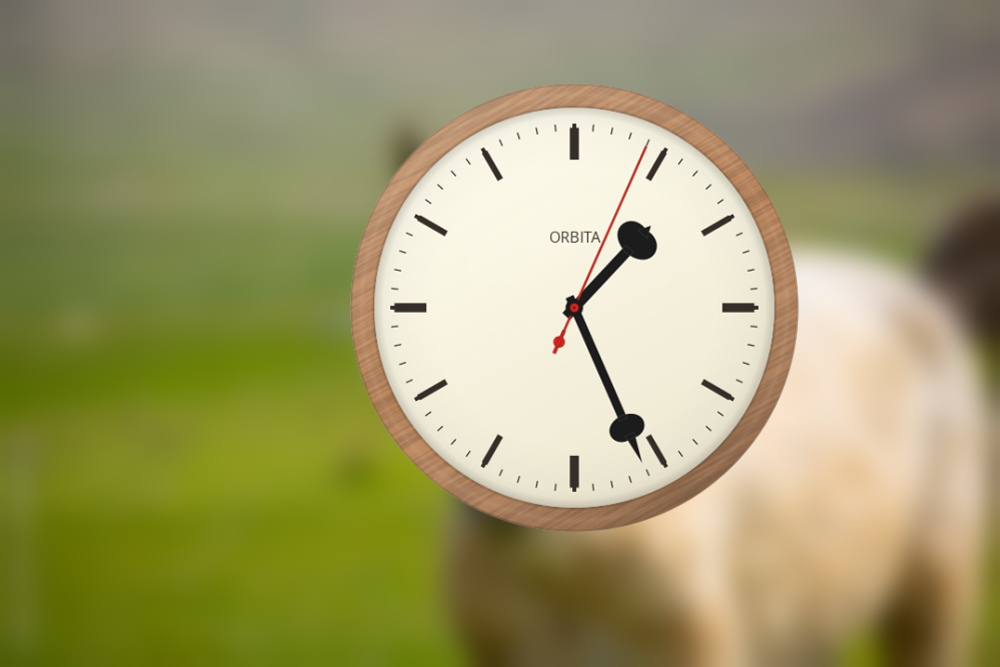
{"hour": 1, "minute": 26, "second": 4}
